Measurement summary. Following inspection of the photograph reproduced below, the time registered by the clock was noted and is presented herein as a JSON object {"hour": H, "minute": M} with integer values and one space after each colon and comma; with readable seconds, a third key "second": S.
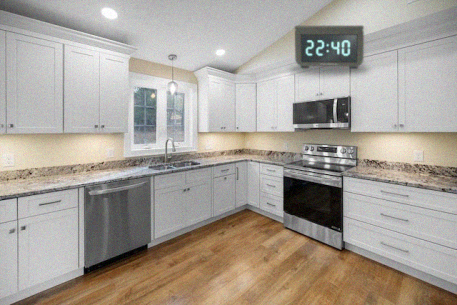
{"hour": 22, "minute": 40}
